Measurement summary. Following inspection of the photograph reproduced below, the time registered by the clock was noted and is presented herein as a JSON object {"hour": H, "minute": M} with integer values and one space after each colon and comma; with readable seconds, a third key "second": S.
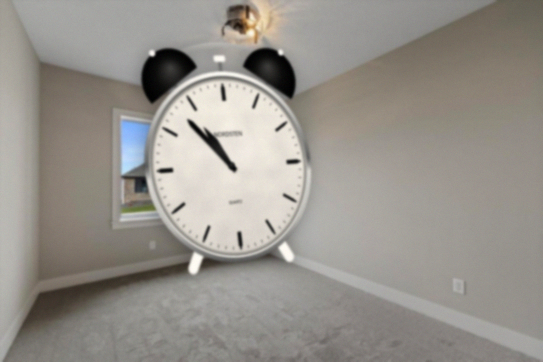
{"hour": 10, "minute": 53}
